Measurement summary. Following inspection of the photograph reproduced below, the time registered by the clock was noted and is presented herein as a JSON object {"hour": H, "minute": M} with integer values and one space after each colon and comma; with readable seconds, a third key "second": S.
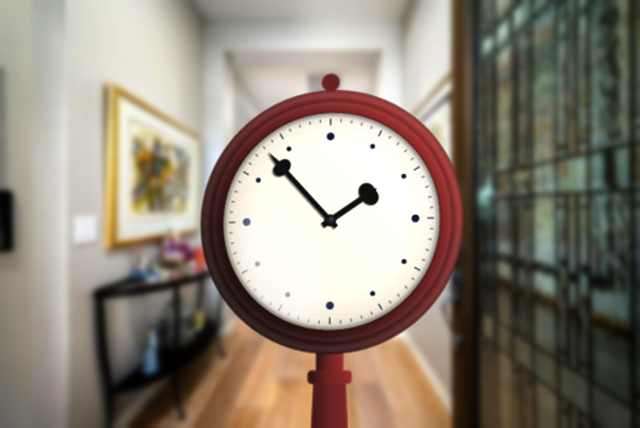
{"hour": 1, "minute": 53}
